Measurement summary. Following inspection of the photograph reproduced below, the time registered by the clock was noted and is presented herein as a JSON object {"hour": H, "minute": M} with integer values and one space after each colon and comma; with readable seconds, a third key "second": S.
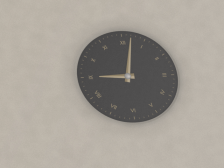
{"hour": 9, "minute": 2}
